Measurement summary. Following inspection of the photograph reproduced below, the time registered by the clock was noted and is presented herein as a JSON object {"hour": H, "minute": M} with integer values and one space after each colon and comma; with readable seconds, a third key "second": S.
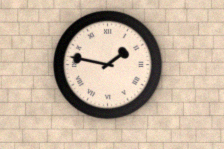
{"hour": 1, "minute": 47}
